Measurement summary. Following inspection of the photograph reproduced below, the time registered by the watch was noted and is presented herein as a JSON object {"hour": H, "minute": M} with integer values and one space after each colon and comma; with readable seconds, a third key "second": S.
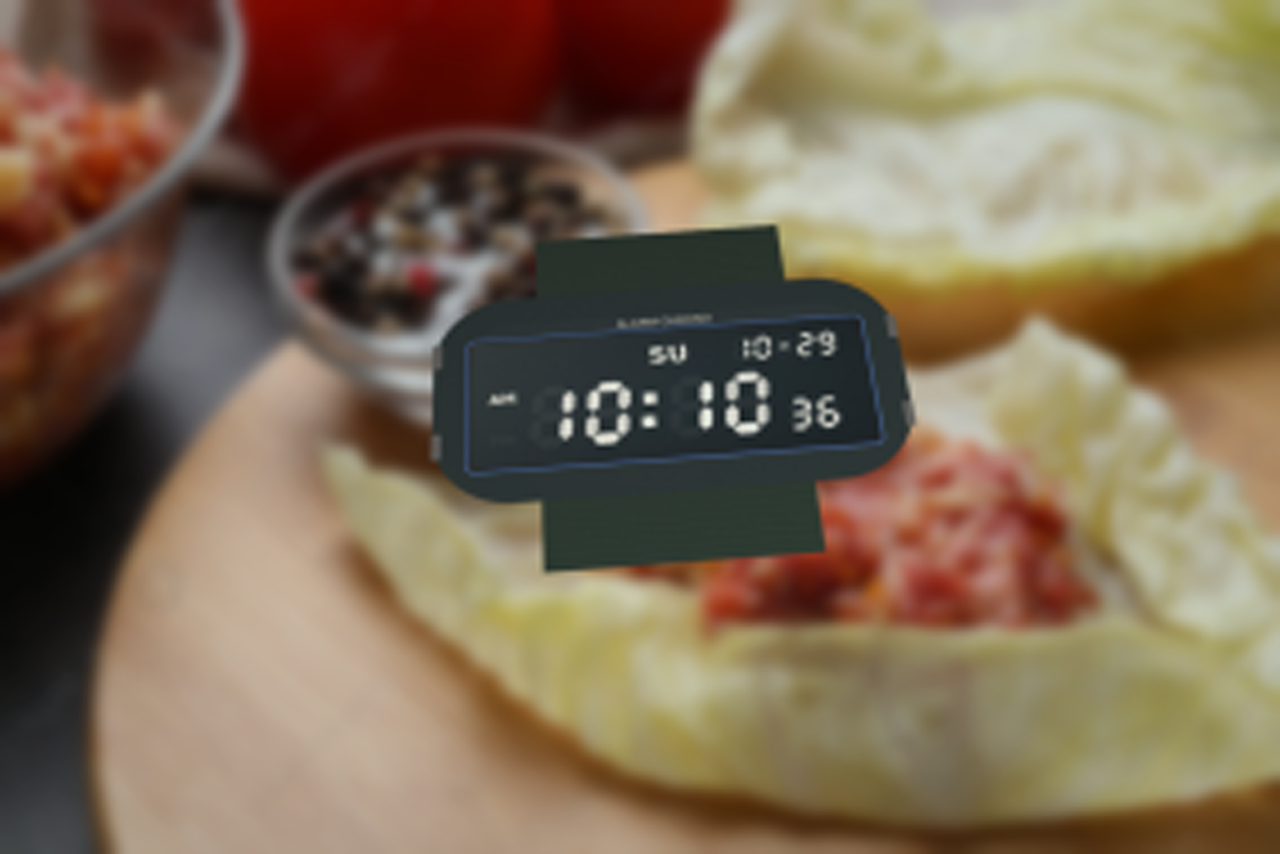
{"hour": 10, "minute": 10, "second": 36}
